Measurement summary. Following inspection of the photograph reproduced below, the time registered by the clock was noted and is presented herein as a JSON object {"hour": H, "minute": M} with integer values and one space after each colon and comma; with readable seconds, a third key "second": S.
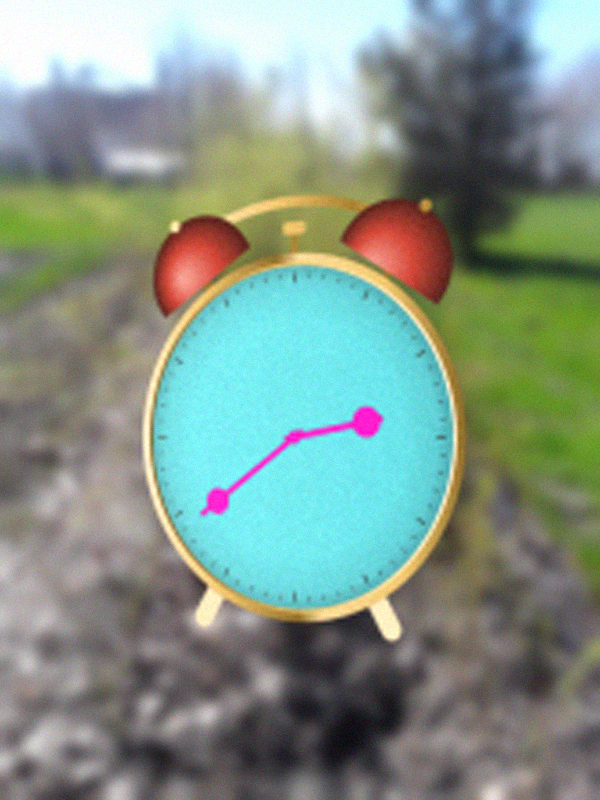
{"hour": 2, "minute": 39}
